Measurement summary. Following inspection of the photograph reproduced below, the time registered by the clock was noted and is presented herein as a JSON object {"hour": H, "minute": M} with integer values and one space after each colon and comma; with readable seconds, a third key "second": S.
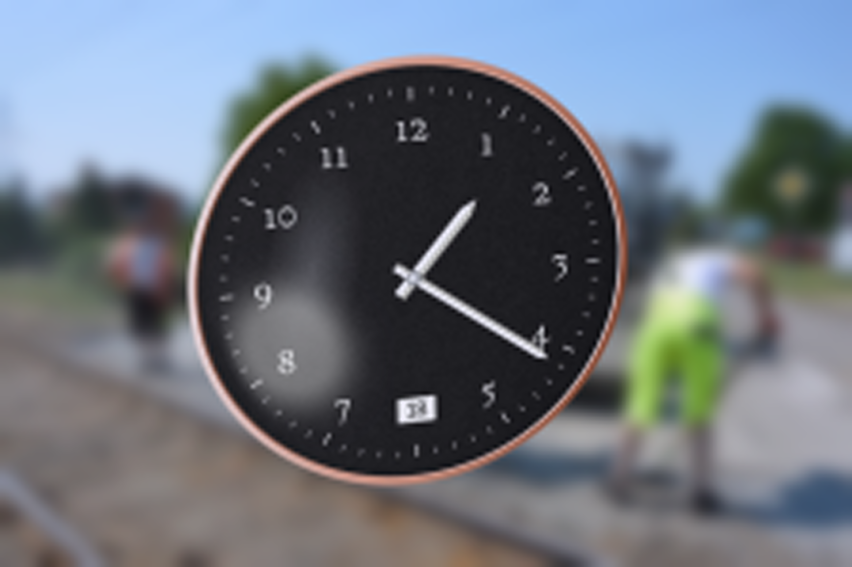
{"hour": 1, "minute": 21}
